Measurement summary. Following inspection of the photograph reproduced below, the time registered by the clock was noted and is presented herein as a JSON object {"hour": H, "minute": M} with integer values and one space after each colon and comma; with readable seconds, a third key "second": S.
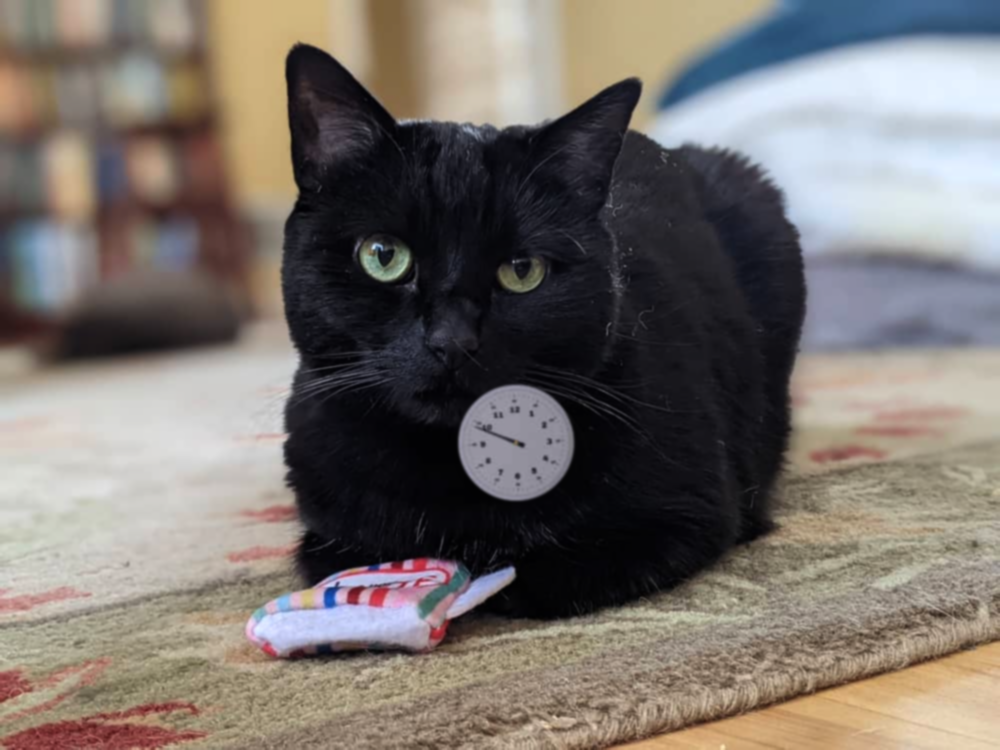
{"hour": 9, "minute": 49}
